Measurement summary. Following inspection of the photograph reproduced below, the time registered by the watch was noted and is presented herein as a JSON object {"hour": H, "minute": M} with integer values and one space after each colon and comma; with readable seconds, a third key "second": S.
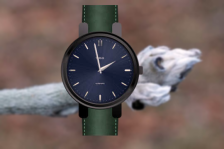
{"hour": 1, "minute": 58}
